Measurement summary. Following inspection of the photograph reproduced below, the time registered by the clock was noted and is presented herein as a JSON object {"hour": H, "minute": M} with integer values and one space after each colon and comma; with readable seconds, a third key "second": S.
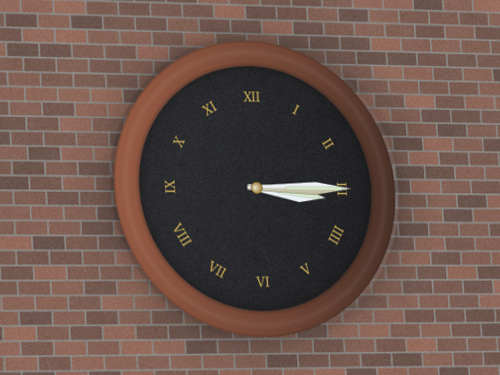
{"hour": 3, "minute": 15}
